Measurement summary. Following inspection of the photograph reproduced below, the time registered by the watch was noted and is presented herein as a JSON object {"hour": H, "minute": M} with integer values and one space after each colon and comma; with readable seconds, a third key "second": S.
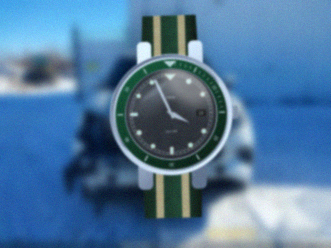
{"hour": 3, "minute": 56}
